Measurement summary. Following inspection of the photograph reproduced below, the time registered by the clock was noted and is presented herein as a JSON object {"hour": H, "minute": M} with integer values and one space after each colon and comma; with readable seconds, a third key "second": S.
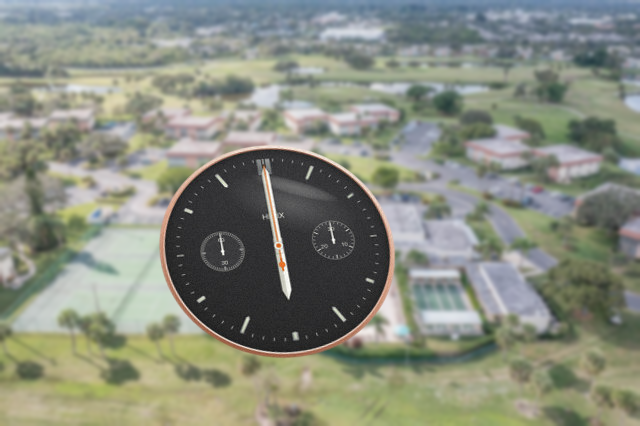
{"hour": 6, "minute": 0}
